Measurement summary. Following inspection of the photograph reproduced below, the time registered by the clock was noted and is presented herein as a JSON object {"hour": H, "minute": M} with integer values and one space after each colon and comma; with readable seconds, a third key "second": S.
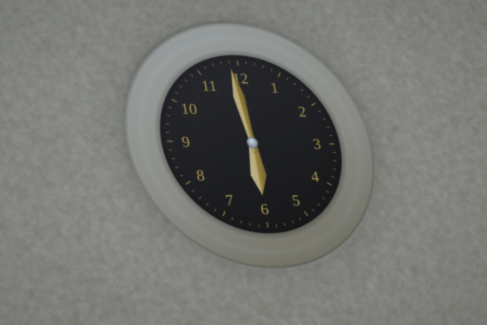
{"hour": 5, "minute": 59}
